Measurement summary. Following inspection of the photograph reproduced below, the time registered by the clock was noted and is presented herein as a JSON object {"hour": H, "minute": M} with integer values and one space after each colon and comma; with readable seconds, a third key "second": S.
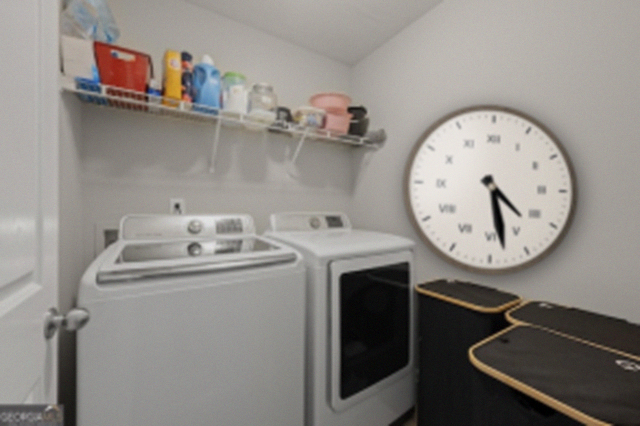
{"hour": 4, "minute": 28}
